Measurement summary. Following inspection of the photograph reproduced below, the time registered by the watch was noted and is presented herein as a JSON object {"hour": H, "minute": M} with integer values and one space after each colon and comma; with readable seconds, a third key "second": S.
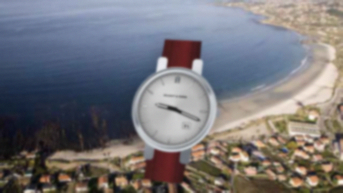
{"hour": 9, "minute": 18}
